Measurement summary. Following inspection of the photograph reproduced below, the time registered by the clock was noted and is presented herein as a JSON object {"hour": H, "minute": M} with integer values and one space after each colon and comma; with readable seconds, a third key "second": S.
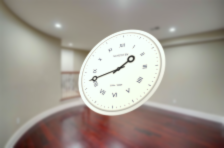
{"hour": 1, "minute": 42}
